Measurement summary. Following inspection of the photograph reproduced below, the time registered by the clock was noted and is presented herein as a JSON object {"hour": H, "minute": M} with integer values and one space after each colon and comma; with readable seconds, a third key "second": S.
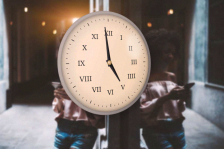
{"hour": 4, "minute": 59}
